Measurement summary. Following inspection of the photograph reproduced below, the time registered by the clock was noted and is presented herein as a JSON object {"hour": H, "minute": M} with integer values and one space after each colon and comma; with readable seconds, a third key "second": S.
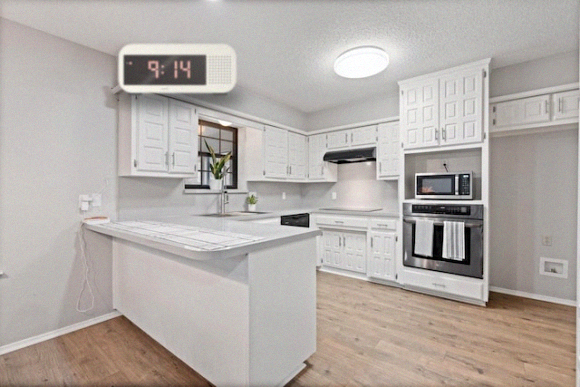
{"hour": 9, "minute": 14}
